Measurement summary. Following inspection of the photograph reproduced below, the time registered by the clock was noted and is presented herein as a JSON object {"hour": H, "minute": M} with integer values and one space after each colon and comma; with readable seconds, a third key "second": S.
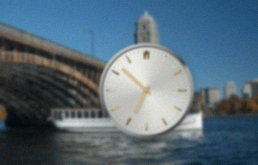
{"hour": 6, "minute": 52}
